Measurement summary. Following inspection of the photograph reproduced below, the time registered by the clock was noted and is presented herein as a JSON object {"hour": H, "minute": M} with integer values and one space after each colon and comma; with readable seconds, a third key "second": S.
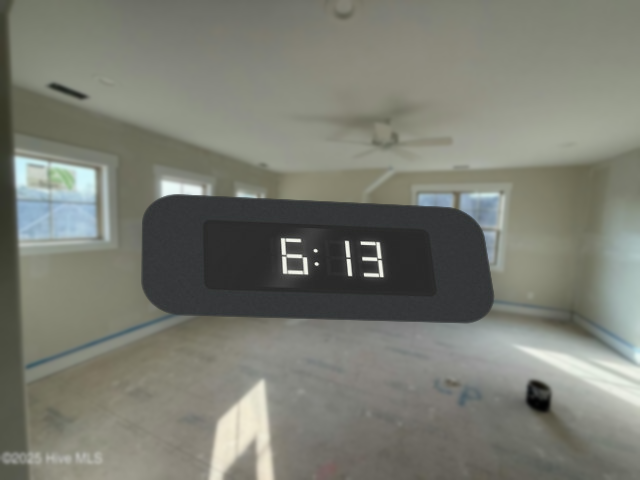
{"hour": 6, "minute": 13}
